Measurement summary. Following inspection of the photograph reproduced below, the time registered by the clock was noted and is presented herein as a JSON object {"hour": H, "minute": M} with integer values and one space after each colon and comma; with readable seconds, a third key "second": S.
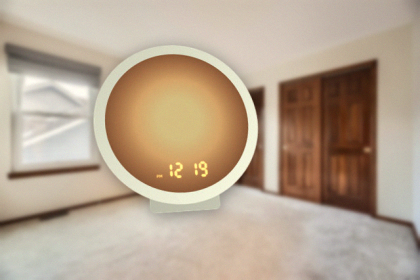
{"hour": 12, "minute": 19}
